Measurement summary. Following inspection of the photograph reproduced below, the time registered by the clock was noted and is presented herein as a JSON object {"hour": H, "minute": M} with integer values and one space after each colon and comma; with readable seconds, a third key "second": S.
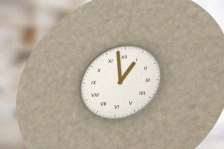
{"hour": 12, "minute": 58}
